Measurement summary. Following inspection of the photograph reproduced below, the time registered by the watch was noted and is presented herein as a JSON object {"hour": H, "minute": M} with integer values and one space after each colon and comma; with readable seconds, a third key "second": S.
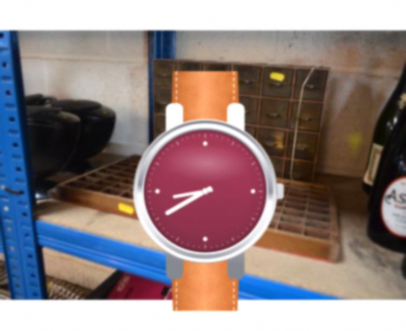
{"hour": 8, "minute": 40}
